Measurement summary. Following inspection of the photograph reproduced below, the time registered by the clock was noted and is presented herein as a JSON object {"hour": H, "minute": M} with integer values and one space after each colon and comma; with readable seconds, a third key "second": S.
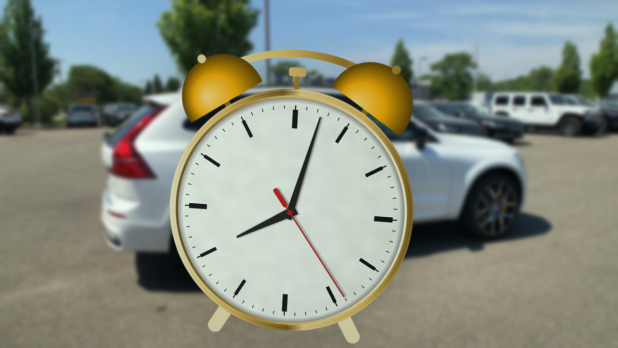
{"hour": 8, "minute": 2, "second": 24}
